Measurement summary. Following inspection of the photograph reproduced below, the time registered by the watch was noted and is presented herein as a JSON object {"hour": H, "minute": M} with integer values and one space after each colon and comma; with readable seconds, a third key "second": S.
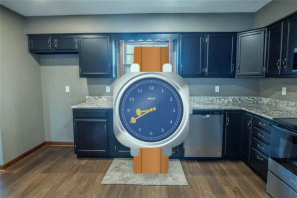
{"hour": 8, "minute": 40}
